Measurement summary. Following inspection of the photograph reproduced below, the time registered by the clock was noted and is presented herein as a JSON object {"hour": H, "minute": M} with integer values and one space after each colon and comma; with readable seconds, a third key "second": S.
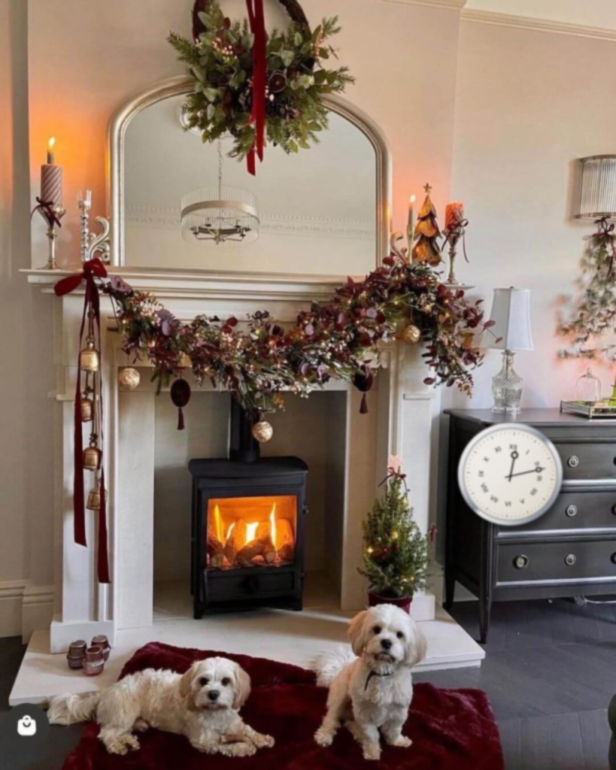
{"hour": 12, "minute": 12}
